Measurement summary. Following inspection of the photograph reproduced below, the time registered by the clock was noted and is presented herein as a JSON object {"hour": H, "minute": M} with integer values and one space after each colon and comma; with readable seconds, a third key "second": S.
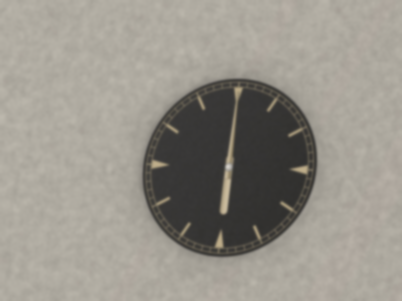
{"hour": 6, "minute": 0}
